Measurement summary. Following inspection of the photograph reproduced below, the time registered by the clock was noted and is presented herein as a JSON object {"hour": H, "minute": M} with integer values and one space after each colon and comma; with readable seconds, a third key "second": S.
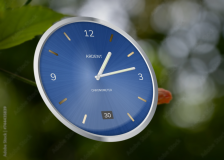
{"hour": 1, "minute": 13}
